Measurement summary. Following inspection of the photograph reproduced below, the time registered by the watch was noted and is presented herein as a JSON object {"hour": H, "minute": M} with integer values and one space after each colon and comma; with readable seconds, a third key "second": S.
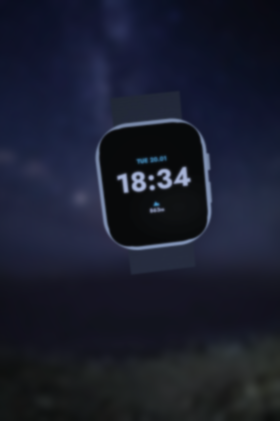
{"hour": 18, "minute": 34}
